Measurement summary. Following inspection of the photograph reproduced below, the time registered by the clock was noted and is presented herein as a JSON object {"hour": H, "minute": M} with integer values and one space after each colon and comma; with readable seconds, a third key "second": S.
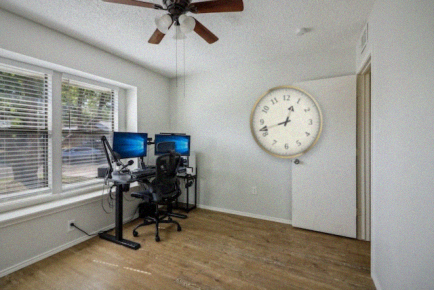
{"hour": 12, "minute": 42}
